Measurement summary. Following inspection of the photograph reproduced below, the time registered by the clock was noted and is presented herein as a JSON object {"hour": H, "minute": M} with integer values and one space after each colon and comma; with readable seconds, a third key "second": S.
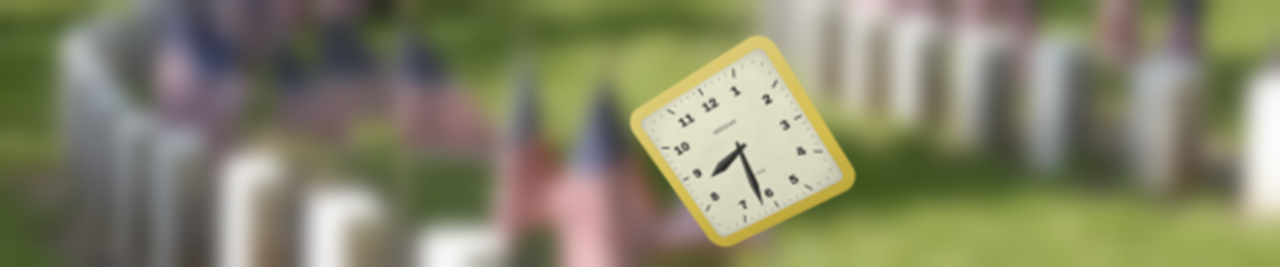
{"hour": 8, "minute": 32}
